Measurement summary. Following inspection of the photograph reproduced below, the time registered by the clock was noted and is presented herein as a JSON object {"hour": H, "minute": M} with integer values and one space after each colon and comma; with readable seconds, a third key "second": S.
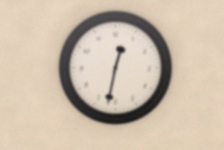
{"hour": 12, "minute": 32}
